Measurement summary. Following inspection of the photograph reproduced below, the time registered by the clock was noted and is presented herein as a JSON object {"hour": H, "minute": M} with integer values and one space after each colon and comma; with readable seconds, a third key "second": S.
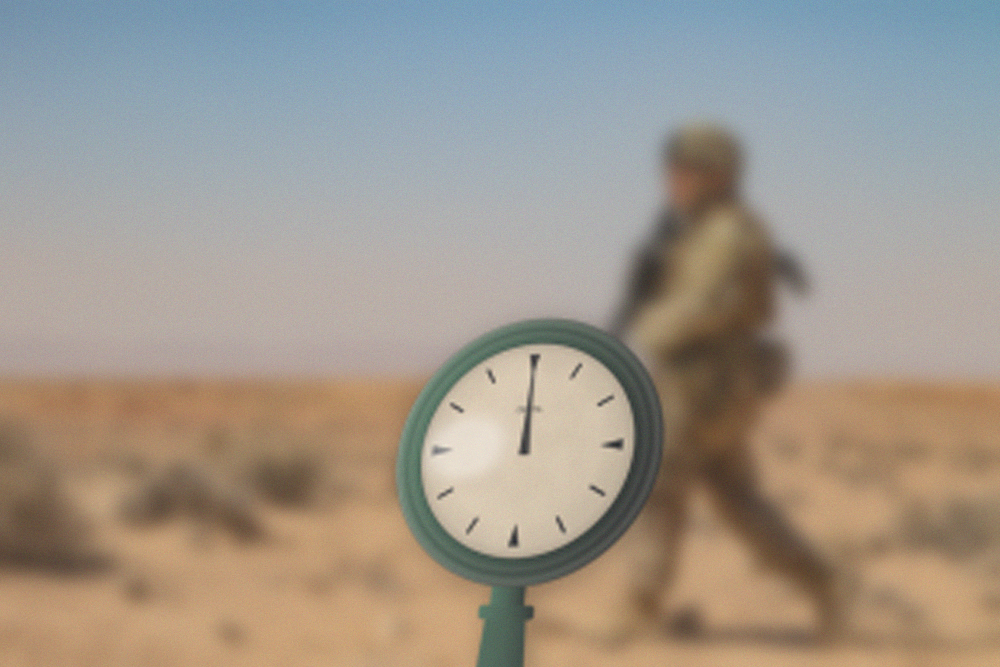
{"hour": 12, "minute": 0}
